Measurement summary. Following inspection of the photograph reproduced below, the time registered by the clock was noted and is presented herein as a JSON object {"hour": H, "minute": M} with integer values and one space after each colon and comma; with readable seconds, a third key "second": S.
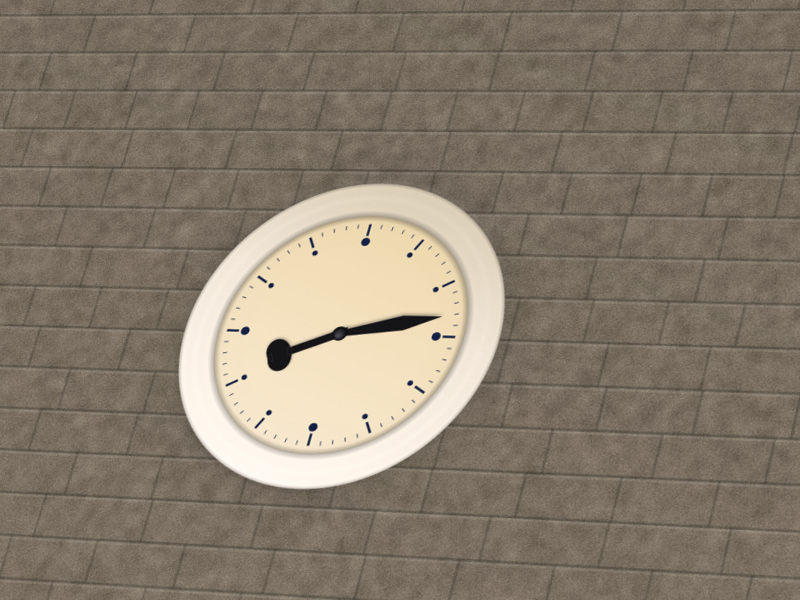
{"hour": 8, "minute": 13}
